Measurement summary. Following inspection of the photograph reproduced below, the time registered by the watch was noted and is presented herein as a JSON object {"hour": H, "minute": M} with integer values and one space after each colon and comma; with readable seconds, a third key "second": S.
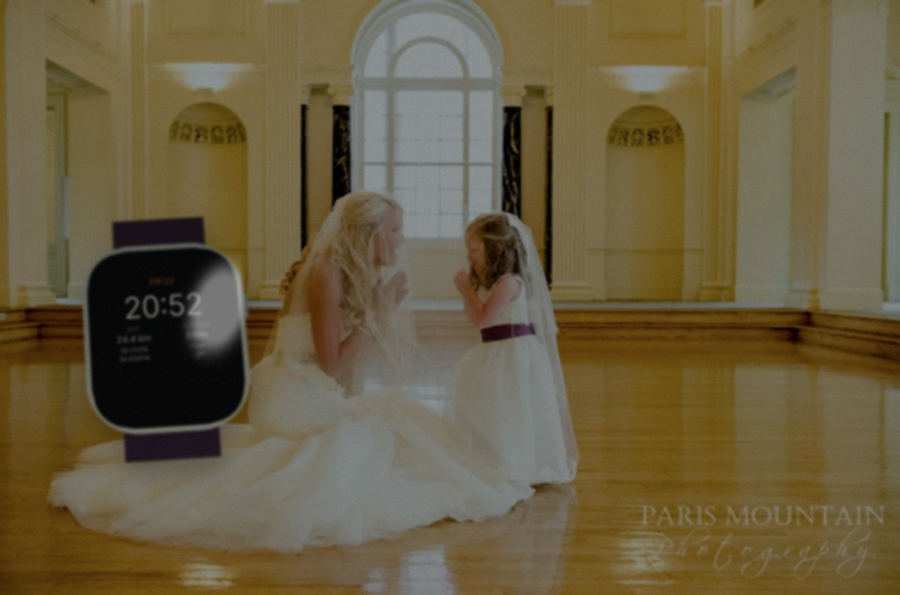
{"hour": 20, "minute": 52}
